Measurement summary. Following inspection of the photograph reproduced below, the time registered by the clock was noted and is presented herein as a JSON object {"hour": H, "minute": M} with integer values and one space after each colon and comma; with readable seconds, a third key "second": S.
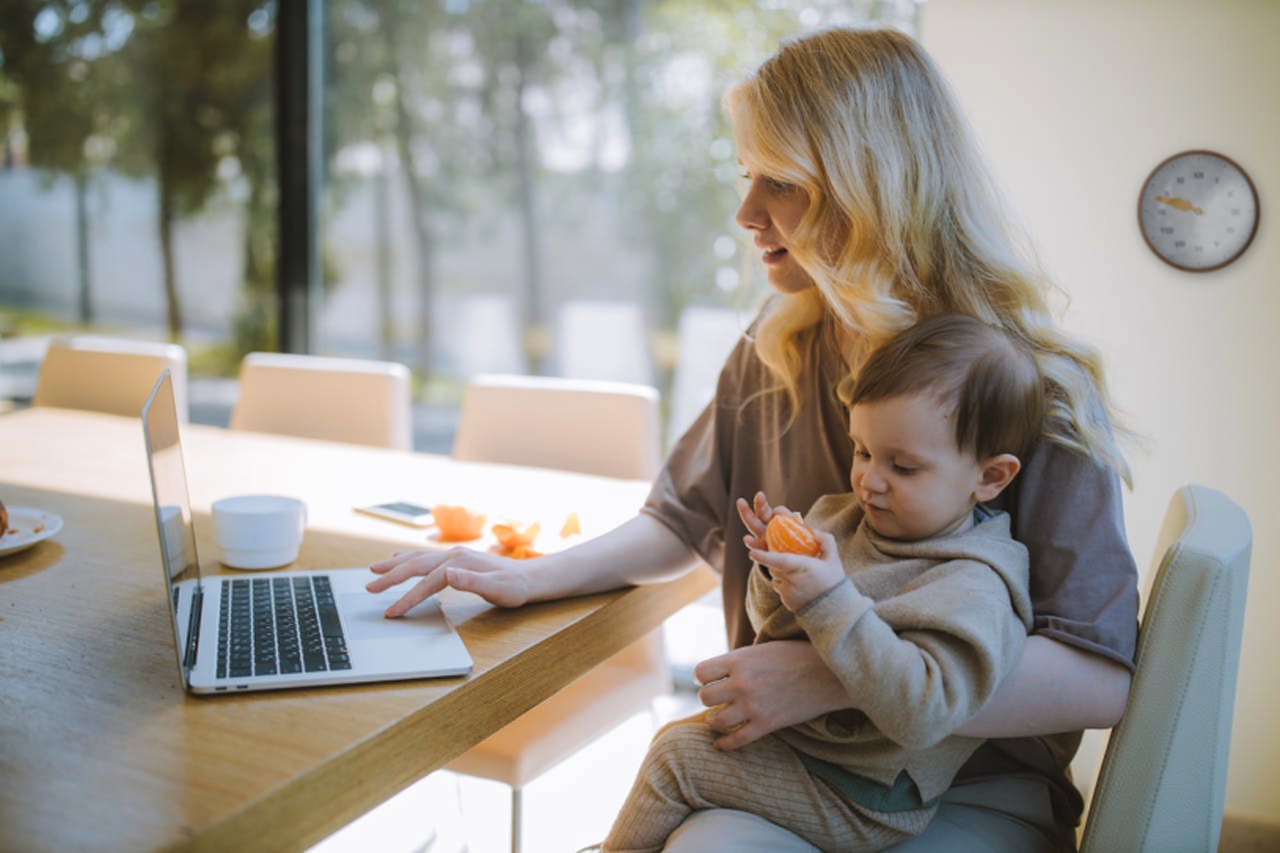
{"hour": 9, "minute": 48}
